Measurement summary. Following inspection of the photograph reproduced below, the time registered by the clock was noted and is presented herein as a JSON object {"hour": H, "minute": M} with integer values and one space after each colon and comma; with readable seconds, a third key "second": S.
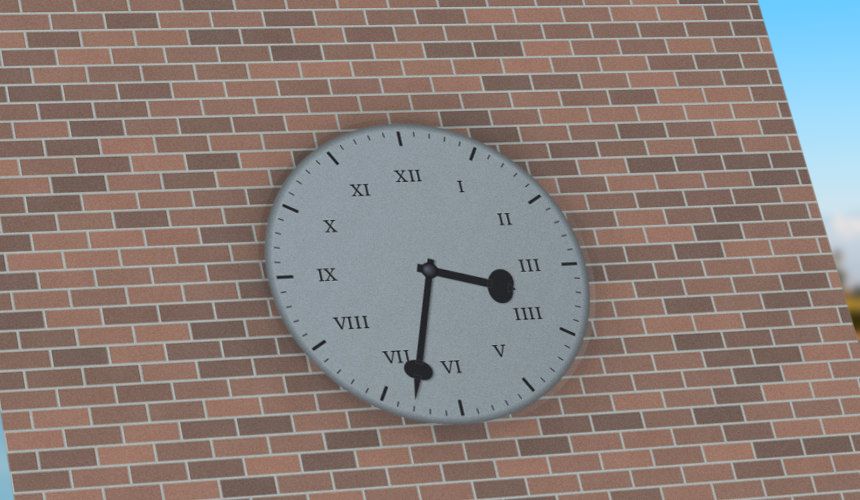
{"hour": 3, "minute": 33}
